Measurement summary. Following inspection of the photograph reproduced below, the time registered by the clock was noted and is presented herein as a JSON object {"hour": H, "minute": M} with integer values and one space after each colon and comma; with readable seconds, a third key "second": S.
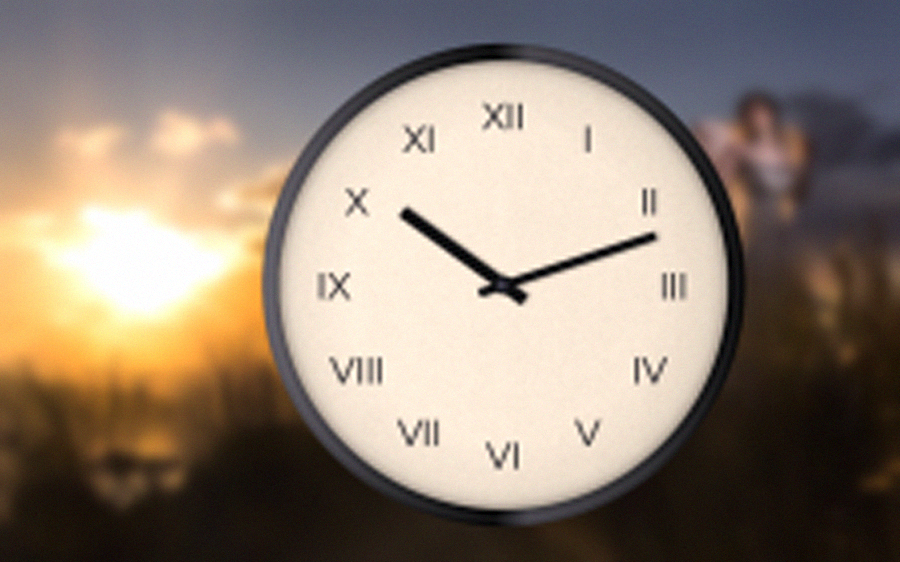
{"hour": 10, "minute": 12}
